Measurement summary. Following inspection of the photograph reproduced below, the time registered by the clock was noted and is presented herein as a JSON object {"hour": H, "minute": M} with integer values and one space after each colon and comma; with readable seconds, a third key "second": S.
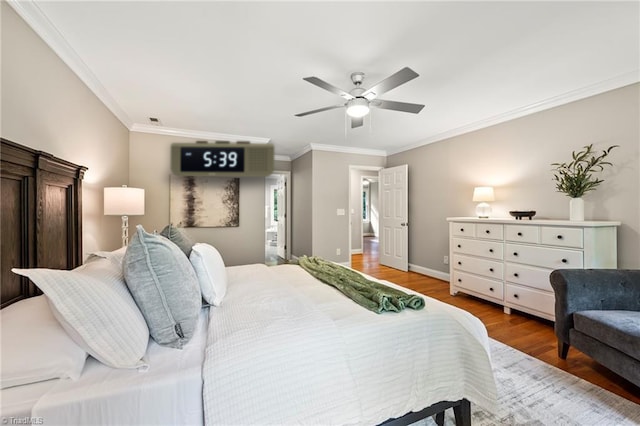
{"hour": 5, "minute": 39}
